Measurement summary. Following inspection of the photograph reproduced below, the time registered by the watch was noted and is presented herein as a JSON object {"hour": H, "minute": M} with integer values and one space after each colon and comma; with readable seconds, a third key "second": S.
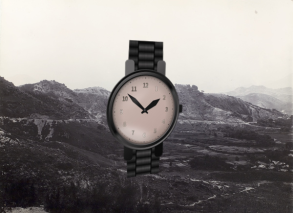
{"hour": 1, "minute": 52}
